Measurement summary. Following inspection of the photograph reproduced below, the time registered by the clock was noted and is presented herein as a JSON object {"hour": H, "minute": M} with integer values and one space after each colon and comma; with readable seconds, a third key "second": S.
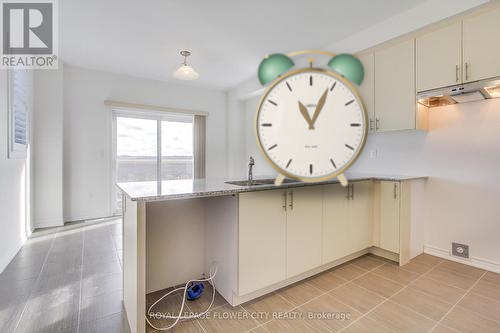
{"hour": 11, "minute": 4}
